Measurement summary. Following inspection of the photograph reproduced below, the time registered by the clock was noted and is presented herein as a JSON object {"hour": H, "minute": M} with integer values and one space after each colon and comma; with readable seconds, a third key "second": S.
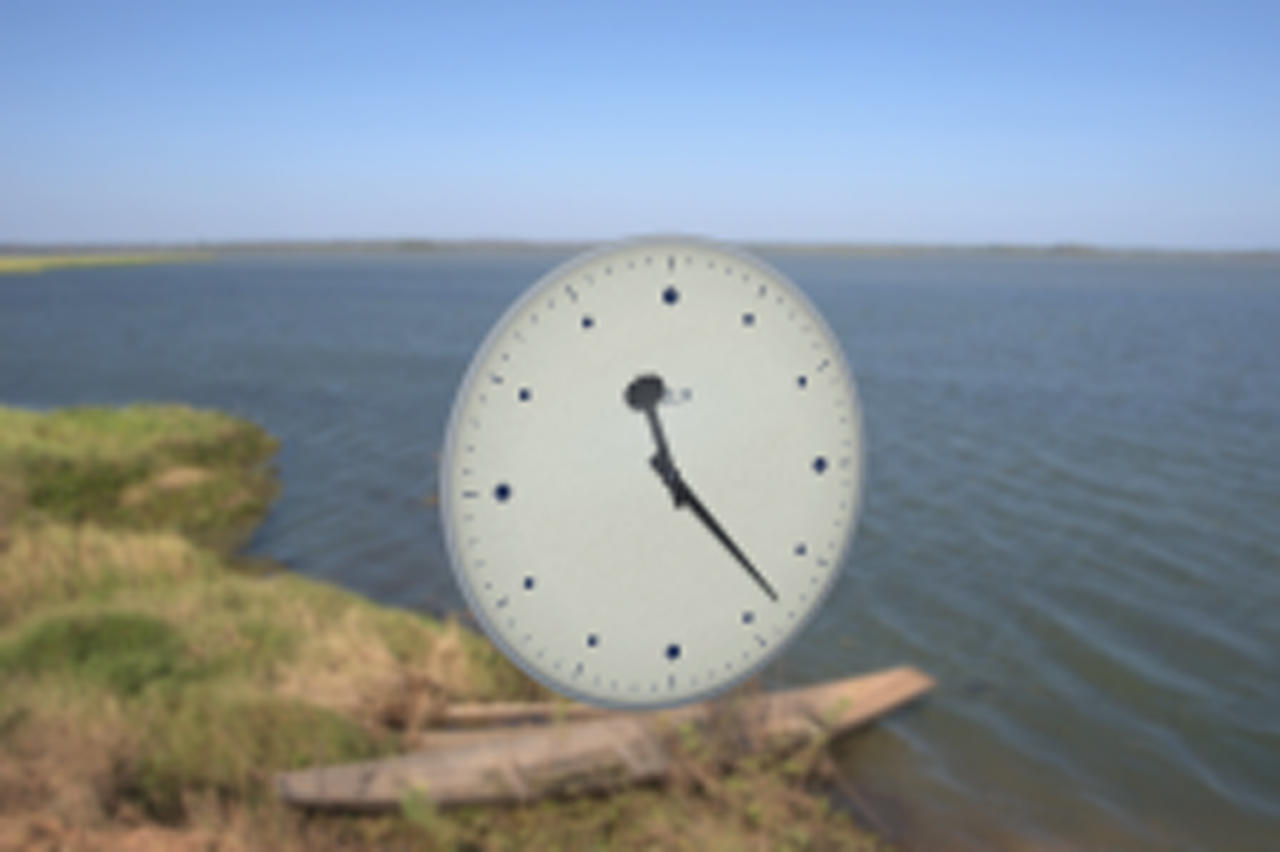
{"hour": 11, "minute": 23}
